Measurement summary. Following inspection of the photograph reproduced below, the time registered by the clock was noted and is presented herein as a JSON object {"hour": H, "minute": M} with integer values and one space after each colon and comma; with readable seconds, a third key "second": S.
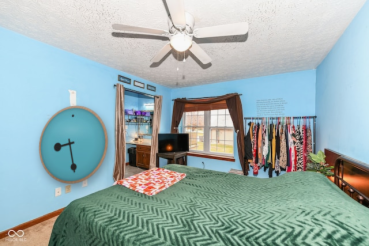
{"hour": 8, "minute": 27}
